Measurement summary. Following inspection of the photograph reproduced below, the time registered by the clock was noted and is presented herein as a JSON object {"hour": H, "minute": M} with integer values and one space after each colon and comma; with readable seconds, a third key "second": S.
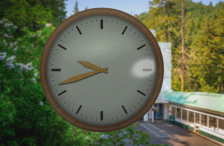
{"hour": 9, "minute": 42}
